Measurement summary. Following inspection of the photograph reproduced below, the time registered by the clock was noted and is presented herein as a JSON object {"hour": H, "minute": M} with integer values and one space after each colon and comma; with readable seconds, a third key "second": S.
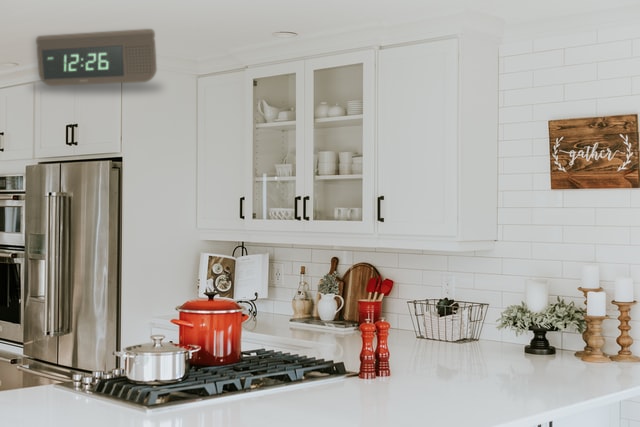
{"hour": 12, "minute": 26}
